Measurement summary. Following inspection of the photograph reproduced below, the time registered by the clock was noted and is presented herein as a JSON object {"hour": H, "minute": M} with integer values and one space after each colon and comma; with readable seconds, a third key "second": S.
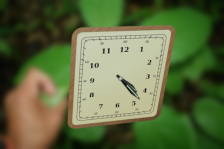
{"hour": 4, "minute": 23}
